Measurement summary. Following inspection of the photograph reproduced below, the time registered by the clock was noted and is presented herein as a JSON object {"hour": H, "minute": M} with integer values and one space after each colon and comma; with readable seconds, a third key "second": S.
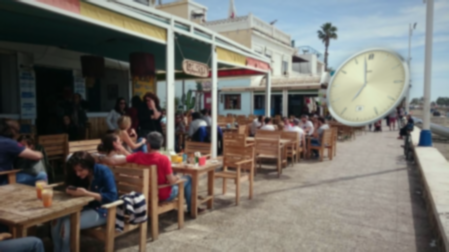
{"hour": 6, "minute": 58}
